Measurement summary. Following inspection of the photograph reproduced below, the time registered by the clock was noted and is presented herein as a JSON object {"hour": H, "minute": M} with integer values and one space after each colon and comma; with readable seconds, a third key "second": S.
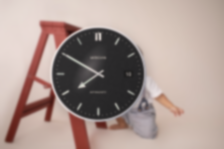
{"hour": 7, "minute": 50}
